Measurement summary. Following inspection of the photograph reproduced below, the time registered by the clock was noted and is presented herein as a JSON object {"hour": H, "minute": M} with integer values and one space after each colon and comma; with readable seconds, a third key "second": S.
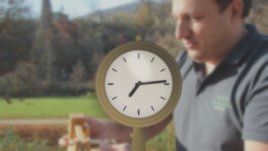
{"hour": 7, "minute": 14}
